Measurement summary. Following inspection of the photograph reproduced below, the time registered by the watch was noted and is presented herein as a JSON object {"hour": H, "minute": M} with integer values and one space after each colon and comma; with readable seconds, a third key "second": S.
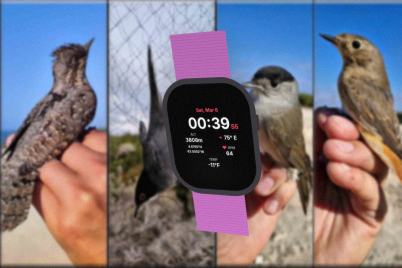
{"hour": 0, "minute": 39}
